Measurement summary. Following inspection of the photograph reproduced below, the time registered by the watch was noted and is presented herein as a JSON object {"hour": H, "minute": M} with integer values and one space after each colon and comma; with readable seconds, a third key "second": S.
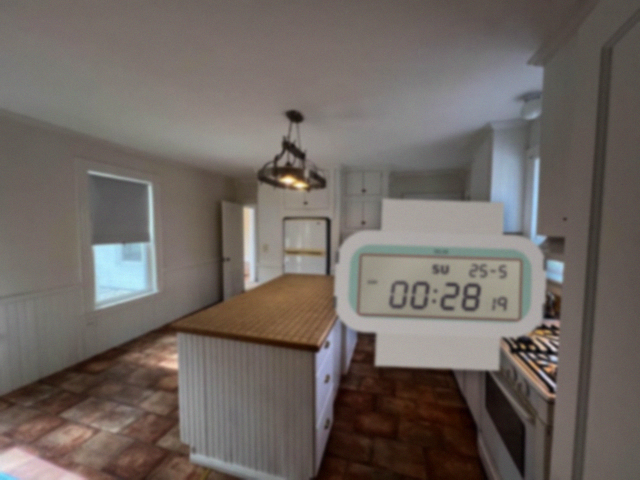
{"hour": 0, "minute": 28}
